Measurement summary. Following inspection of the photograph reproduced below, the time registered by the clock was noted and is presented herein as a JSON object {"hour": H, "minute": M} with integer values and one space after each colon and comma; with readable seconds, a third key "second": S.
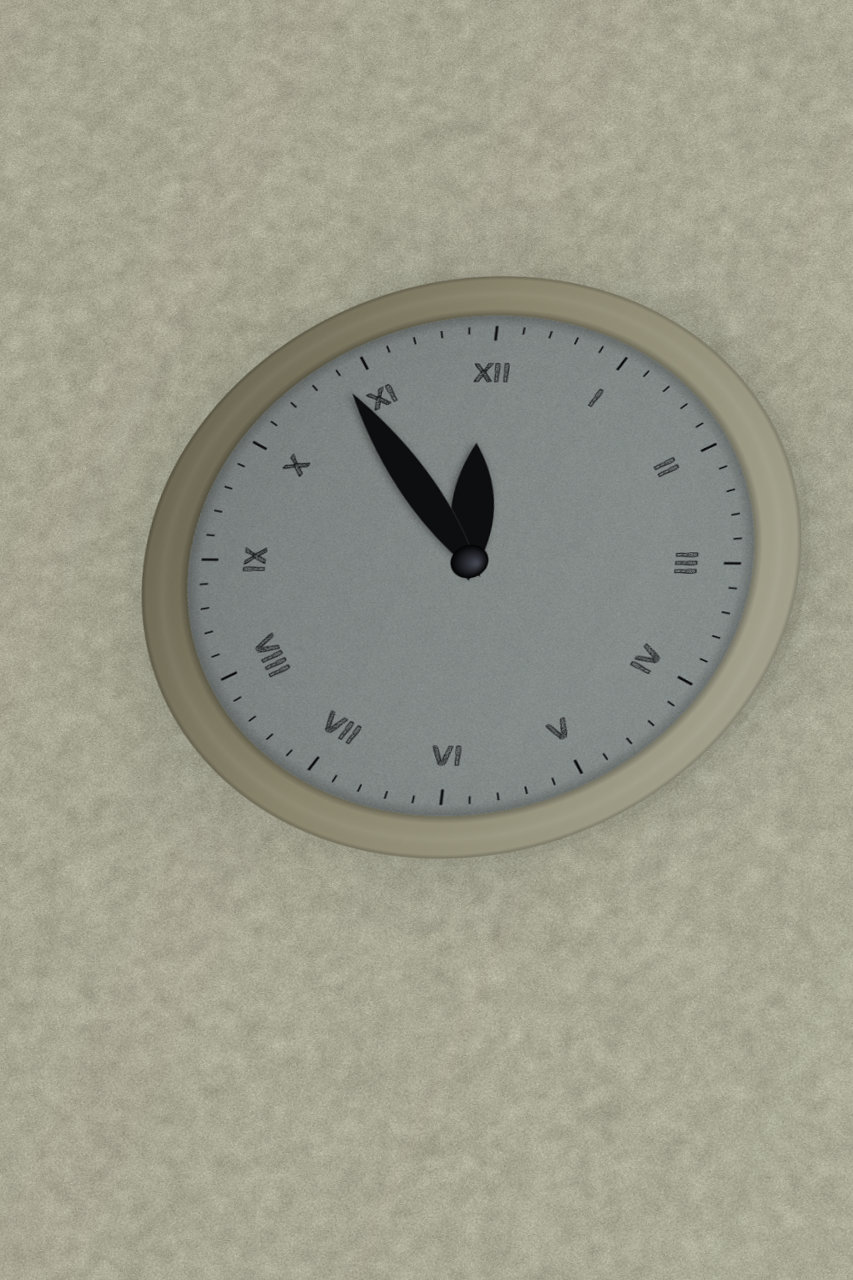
{"hour": 11, "minute": 54}
